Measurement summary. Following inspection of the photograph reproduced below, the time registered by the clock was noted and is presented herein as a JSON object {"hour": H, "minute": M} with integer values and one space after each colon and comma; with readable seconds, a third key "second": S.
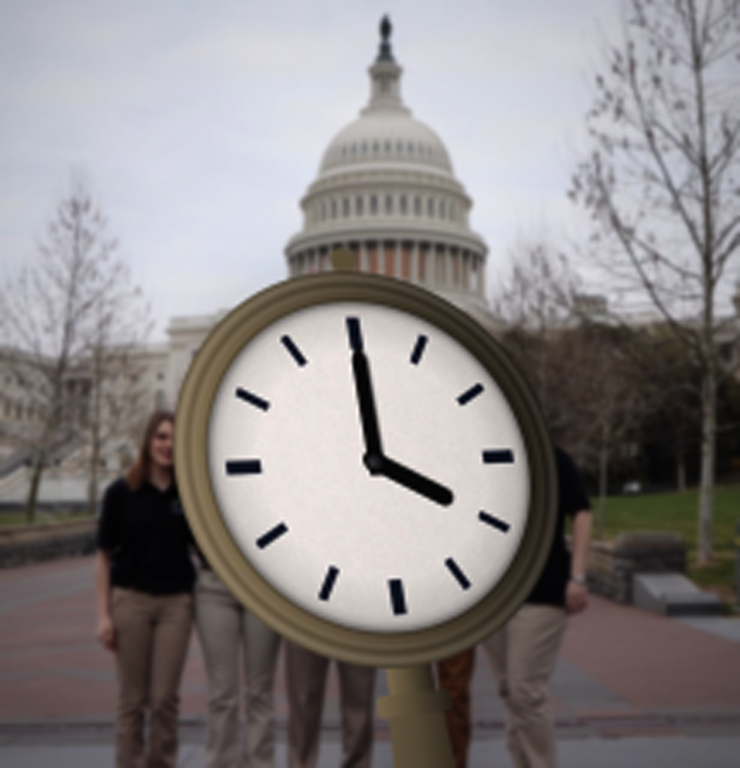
{"hour": 4, "minute": 0}
